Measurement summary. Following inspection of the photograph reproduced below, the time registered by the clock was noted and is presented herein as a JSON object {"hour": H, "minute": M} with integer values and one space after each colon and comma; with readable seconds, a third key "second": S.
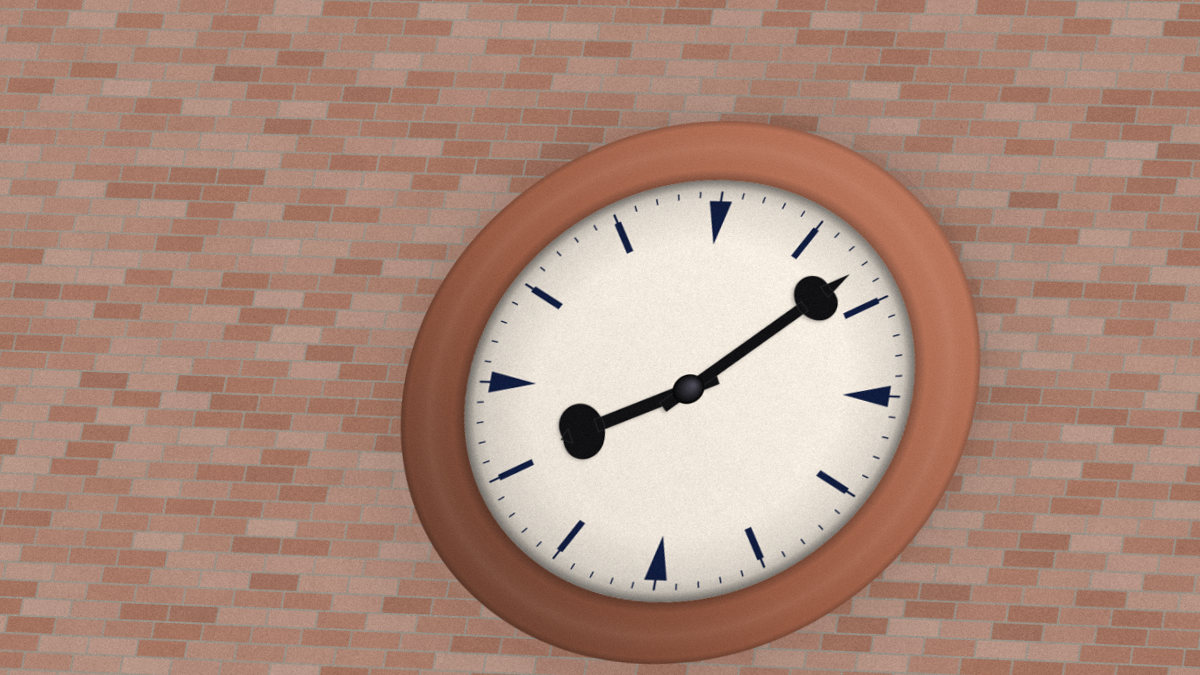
{"hour": 8, "minute": 8}
